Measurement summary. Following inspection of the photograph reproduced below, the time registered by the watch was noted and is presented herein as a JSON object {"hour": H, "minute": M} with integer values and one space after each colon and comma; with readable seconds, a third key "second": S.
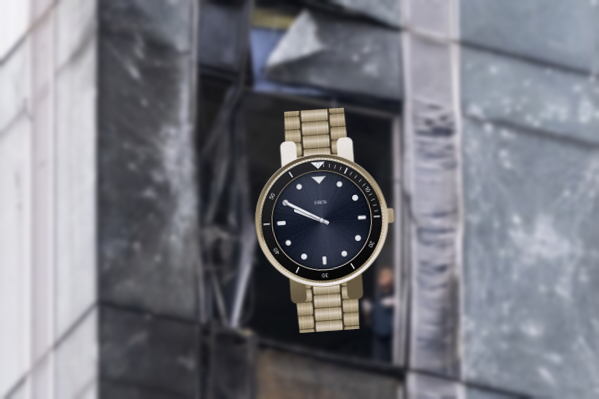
{"hour": 9, "minute": 50}
